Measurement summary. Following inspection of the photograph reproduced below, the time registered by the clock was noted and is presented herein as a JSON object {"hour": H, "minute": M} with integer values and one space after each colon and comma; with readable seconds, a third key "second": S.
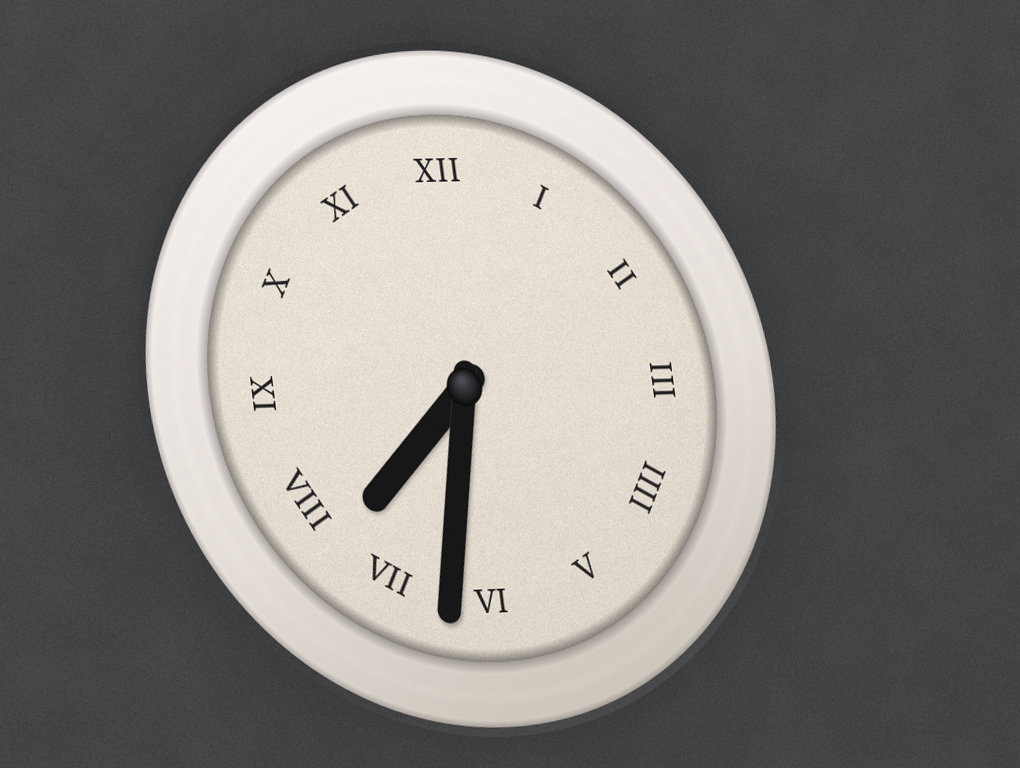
{"hour": 7, "minute": 32}
